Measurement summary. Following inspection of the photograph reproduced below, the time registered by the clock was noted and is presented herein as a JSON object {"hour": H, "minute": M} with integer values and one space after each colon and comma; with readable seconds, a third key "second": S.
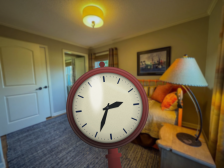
{"hour": 2, "minute": 34}
